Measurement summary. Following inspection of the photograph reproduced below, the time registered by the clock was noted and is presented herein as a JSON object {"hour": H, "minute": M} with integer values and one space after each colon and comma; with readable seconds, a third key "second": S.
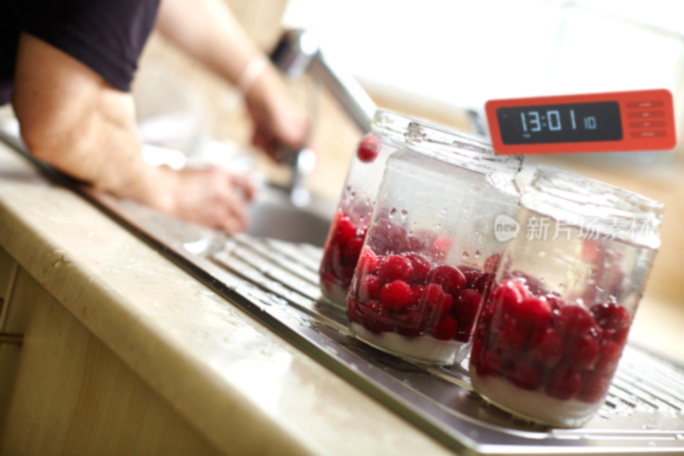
{"hour": 13, "minute": 1}
